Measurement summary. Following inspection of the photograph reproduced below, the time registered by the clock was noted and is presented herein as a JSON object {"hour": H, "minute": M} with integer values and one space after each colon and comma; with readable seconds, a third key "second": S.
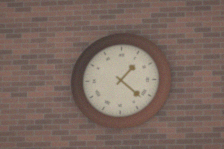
{"hour": 1, "minute": 22}
